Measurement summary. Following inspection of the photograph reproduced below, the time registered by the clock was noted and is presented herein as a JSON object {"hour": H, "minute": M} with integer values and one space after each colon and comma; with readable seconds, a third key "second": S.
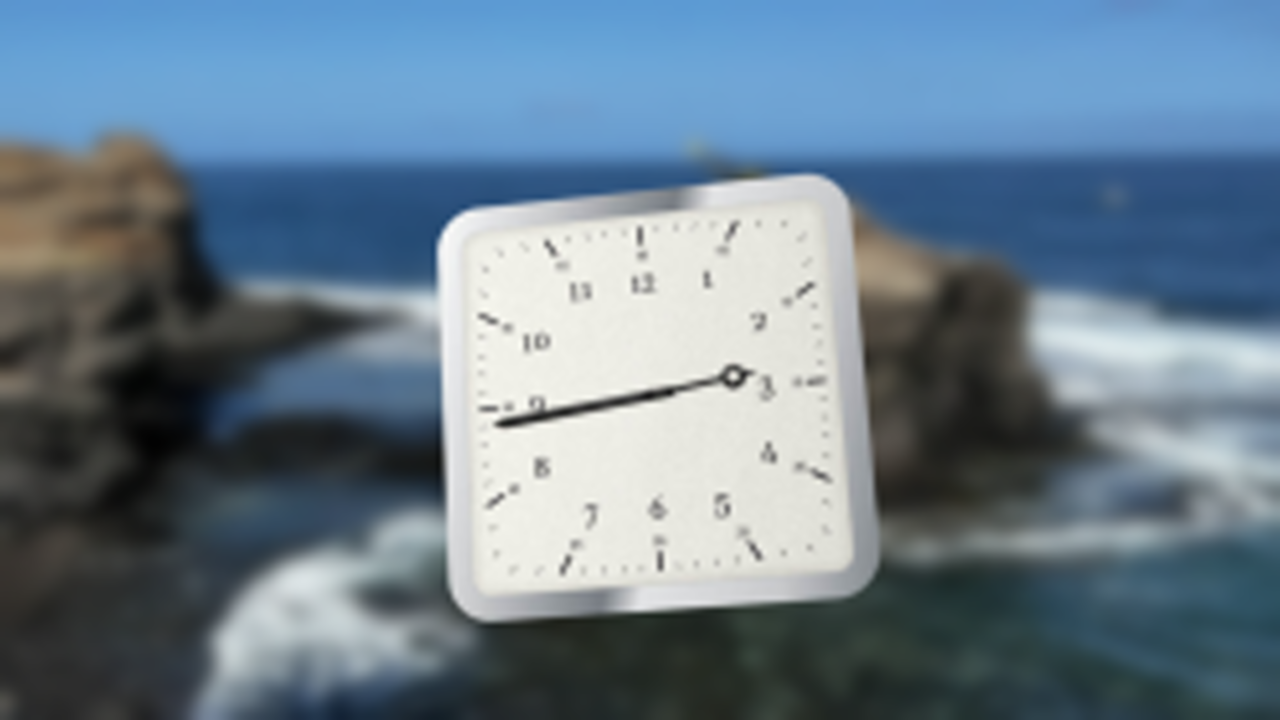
{"hour": 2, "minute": 44}
